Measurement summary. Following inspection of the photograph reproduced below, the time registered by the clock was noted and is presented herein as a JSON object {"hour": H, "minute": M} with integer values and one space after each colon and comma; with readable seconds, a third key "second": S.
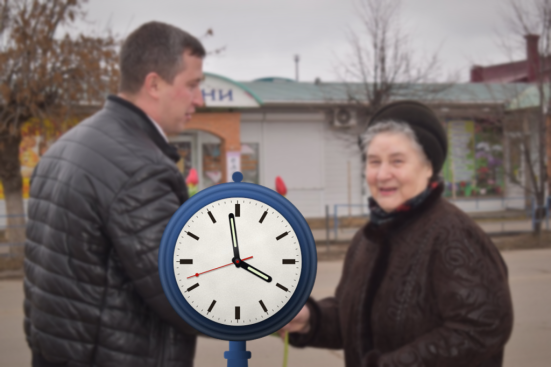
{"hour": 3, "minute": 58, "second": 42}
